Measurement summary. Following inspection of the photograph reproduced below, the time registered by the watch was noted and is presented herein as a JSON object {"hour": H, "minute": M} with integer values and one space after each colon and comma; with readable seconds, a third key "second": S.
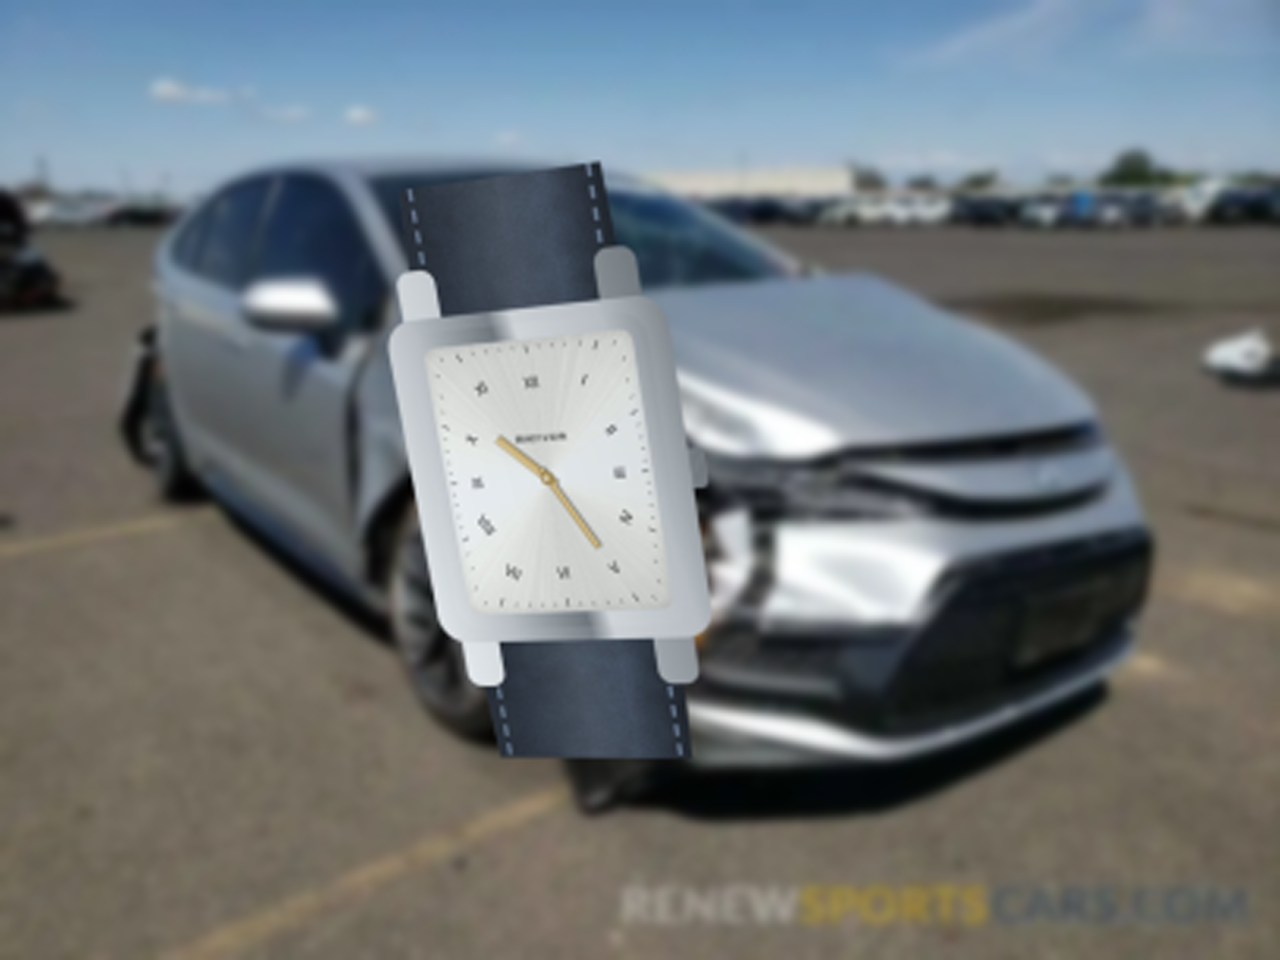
{"hour": 10, "minute": 25}
